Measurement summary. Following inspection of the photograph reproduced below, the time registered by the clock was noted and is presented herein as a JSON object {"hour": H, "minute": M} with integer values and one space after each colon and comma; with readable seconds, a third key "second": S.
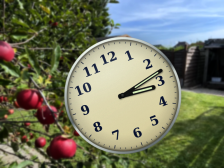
{"hour": 3, "minute": 13}
